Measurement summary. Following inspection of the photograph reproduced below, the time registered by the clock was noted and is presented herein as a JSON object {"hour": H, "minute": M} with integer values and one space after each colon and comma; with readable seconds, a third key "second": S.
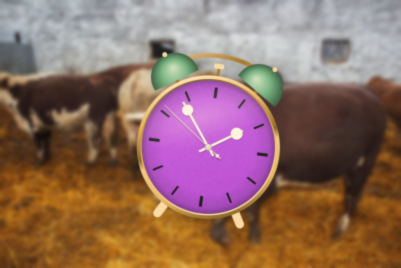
{"hour": 1, "minute": 53, "second": 51}
